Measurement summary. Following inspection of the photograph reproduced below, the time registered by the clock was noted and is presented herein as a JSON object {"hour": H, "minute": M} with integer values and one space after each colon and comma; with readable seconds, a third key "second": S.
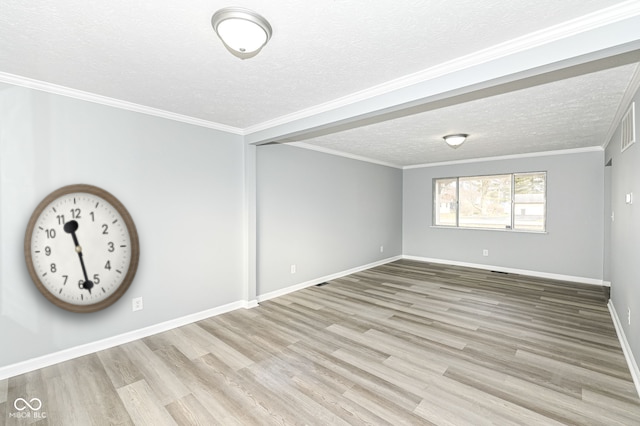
{"hour": 11, "minute": 28}
